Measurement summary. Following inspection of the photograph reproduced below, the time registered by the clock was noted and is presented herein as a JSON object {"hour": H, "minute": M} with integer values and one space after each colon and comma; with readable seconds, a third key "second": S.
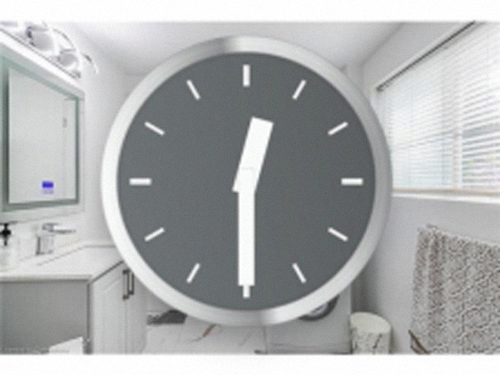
{"hour": 12, "minute": 30}
